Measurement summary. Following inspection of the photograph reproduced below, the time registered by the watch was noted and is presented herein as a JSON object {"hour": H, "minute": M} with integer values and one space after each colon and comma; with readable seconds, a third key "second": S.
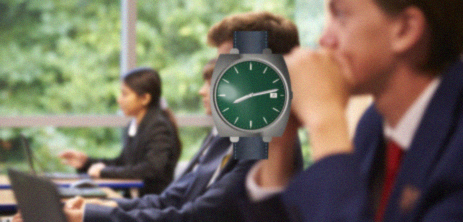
{"hour": 8, "minute": 13}
